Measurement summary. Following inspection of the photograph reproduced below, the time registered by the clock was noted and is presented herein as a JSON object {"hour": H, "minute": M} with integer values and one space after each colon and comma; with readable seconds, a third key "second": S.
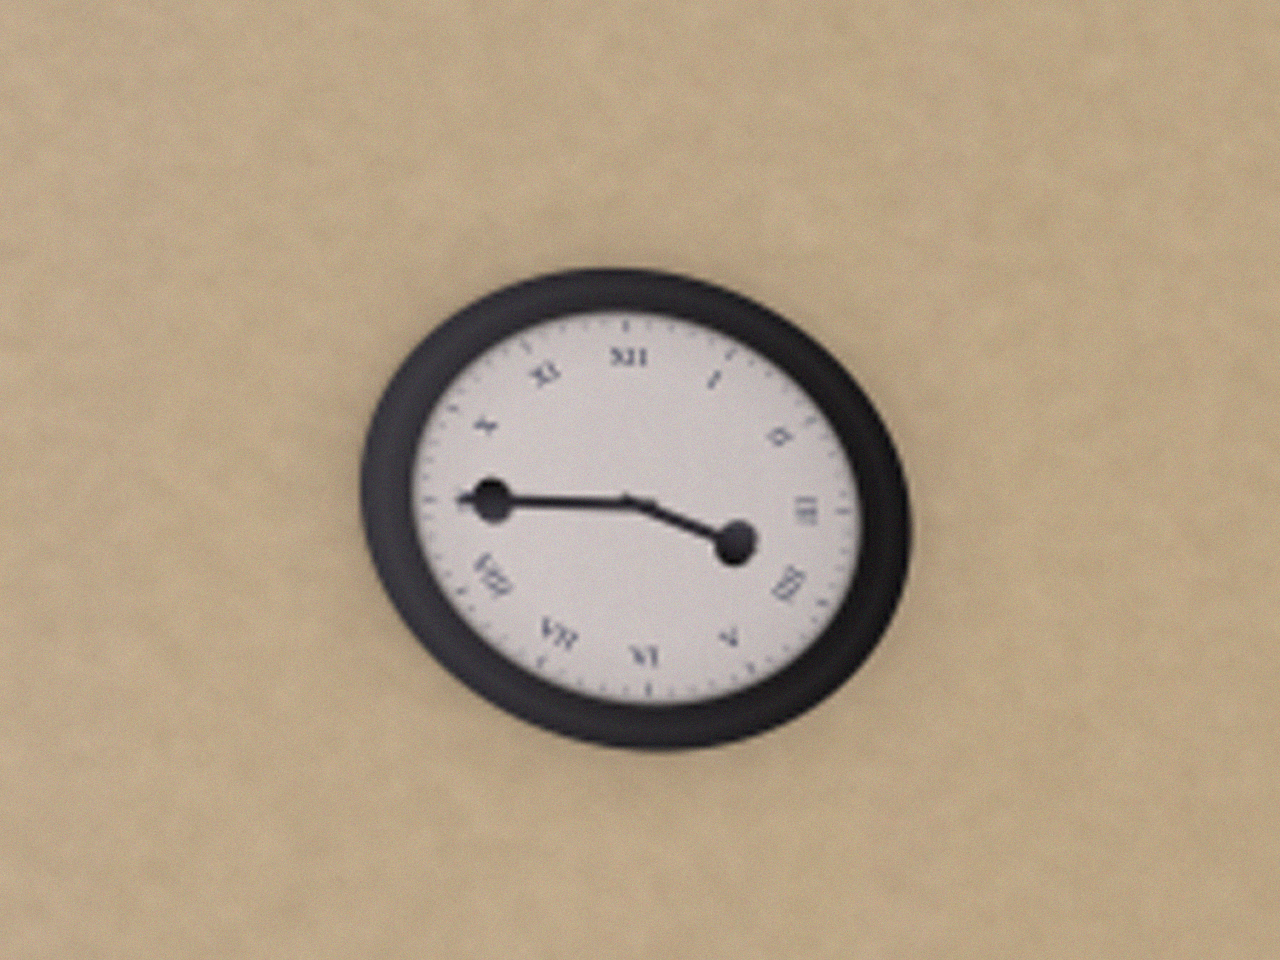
{"hour": 3, "minute": 45}
